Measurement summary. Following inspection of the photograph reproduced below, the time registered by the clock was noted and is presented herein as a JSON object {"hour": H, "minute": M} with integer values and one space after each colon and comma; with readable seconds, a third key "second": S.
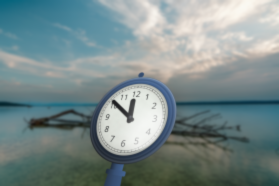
{"hour": 11, "minute": 51}
